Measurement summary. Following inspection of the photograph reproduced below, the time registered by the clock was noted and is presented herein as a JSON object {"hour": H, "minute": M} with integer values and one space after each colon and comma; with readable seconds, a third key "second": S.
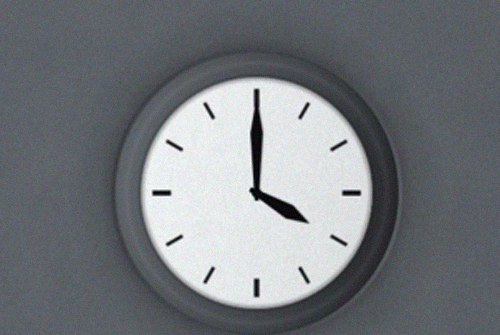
{"hour": 4, "minute": 0}
